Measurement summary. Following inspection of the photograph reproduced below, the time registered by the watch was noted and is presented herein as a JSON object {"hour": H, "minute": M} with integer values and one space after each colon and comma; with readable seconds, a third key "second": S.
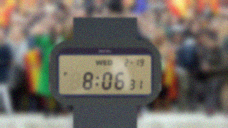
{"hour": 8, "minute": 6, "second": 31}
